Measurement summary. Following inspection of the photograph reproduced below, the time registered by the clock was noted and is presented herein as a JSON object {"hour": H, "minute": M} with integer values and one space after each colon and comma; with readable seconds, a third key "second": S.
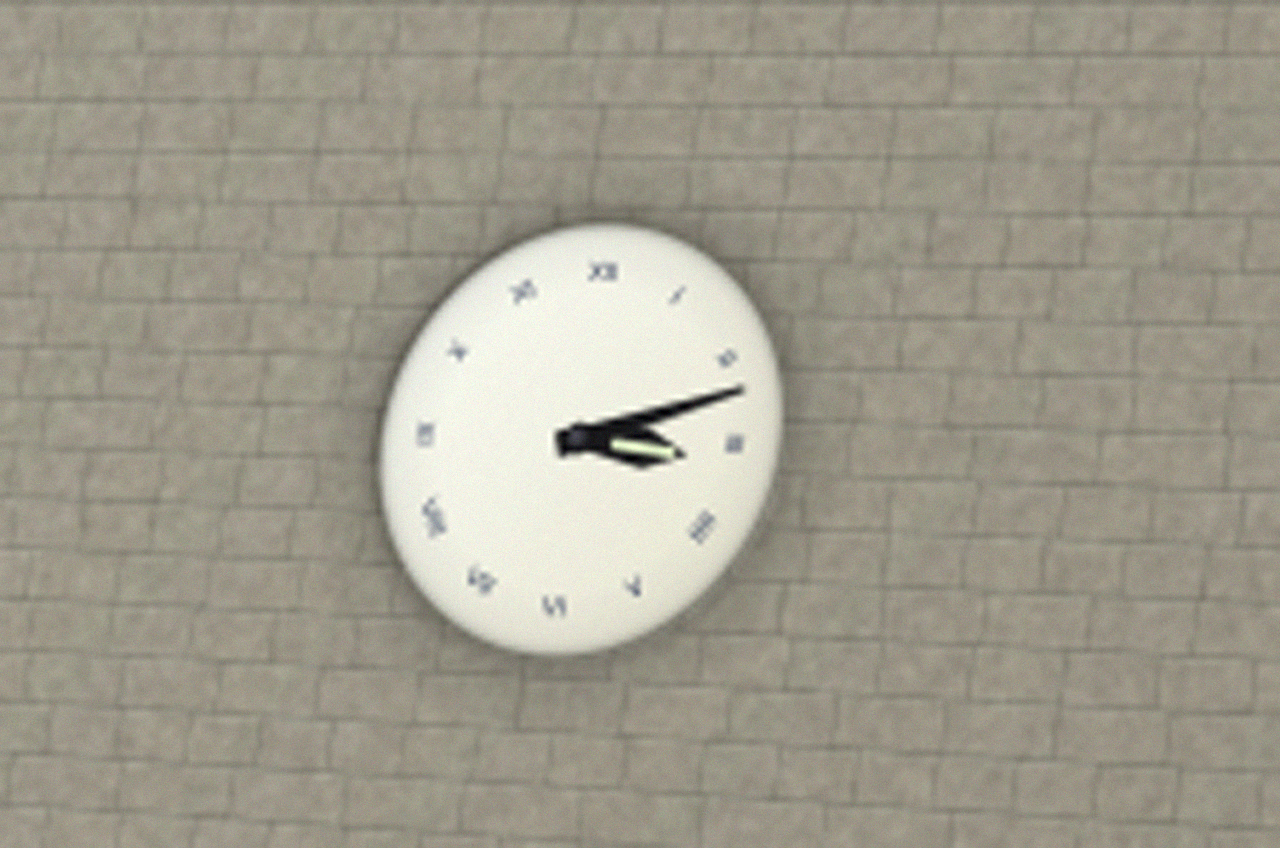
{"hour": 3, "minute": 12}
